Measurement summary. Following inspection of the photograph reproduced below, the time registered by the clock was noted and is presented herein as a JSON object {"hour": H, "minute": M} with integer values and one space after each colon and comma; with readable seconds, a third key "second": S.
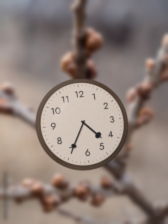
{"hour": 4, "minute": 35}
